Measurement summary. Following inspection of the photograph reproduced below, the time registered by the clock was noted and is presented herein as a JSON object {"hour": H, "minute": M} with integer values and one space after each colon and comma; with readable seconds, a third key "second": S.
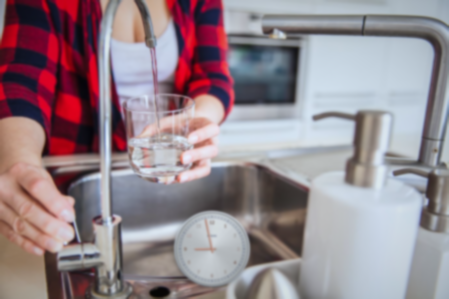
{"hour": 8, "minute": 58}
